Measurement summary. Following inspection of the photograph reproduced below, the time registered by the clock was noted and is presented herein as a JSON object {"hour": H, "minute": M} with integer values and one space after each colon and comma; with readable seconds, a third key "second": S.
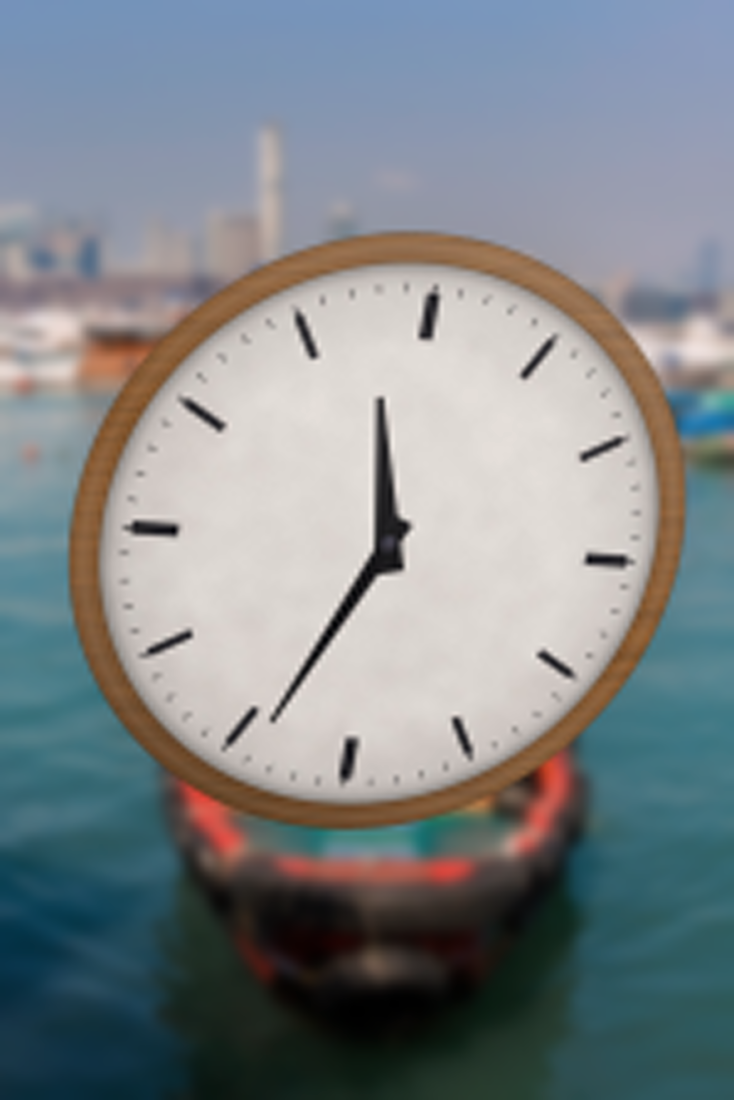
{"hour": 11, "minute": 34}
